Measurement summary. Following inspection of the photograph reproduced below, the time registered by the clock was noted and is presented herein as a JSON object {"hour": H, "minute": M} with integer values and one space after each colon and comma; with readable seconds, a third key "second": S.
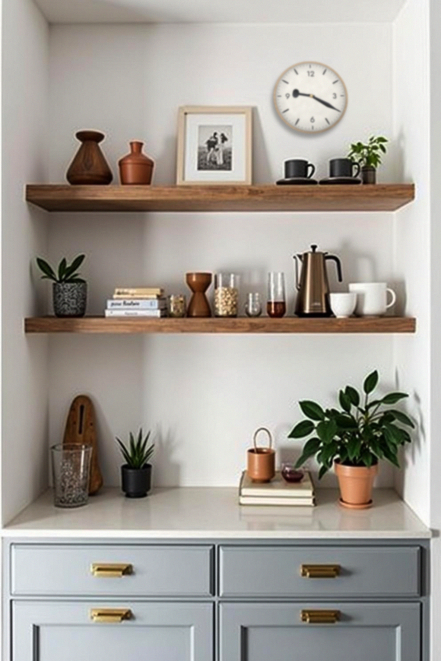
{"hour": 9, "minute": 20}
